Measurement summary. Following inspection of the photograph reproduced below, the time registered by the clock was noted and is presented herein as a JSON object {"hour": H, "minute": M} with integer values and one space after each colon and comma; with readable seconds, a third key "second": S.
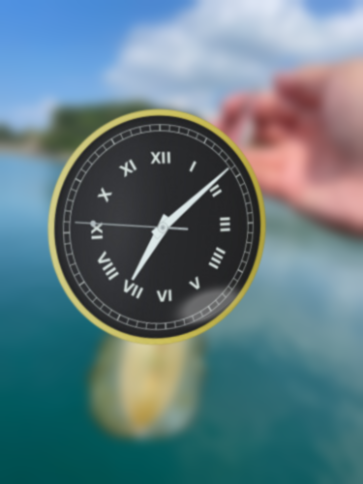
{"hour": 7, "minute": 8, "second": 46}
